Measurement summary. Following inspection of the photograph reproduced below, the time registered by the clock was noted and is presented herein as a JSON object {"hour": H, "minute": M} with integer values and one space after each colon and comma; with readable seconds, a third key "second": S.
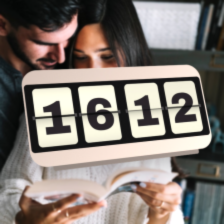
{"hour": 16, "minute": 12}
